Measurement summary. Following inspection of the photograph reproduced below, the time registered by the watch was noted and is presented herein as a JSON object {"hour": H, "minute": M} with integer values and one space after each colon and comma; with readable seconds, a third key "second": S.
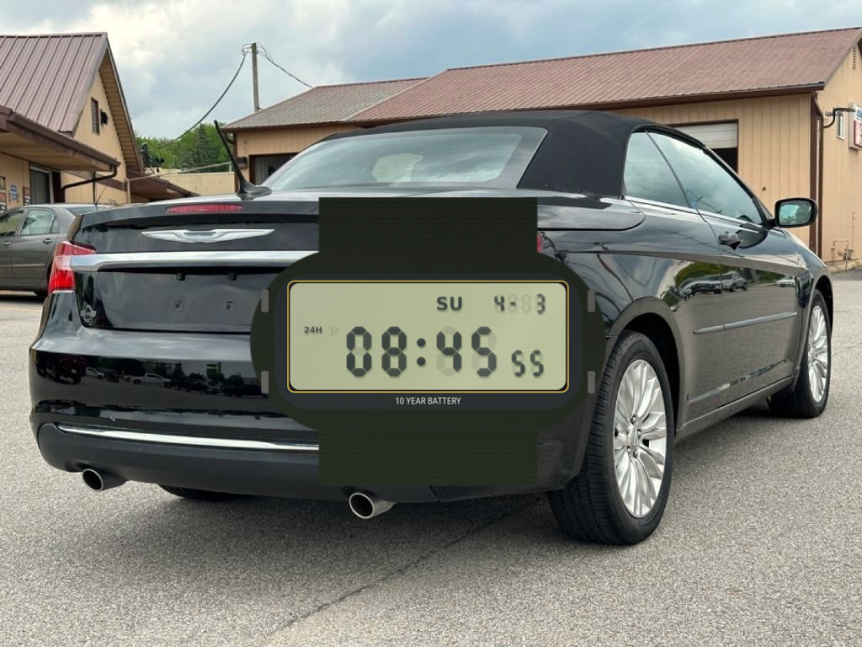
{"hour": 8, "minute": 45, "second": 55}
